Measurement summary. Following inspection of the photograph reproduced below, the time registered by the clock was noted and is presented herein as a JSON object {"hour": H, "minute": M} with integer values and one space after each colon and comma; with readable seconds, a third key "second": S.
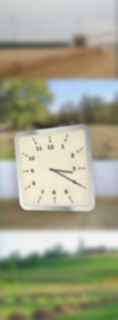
{"hour": 3, "minute": 20}
